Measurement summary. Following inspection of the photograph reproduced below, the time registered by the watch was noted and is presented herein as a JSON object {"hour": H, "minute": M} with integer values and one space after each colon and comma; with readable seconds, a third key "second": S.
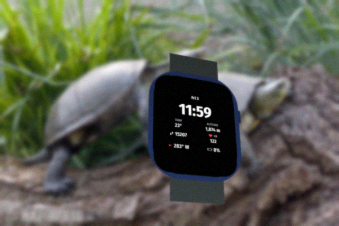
{"hour": 11, "minute": 59}
